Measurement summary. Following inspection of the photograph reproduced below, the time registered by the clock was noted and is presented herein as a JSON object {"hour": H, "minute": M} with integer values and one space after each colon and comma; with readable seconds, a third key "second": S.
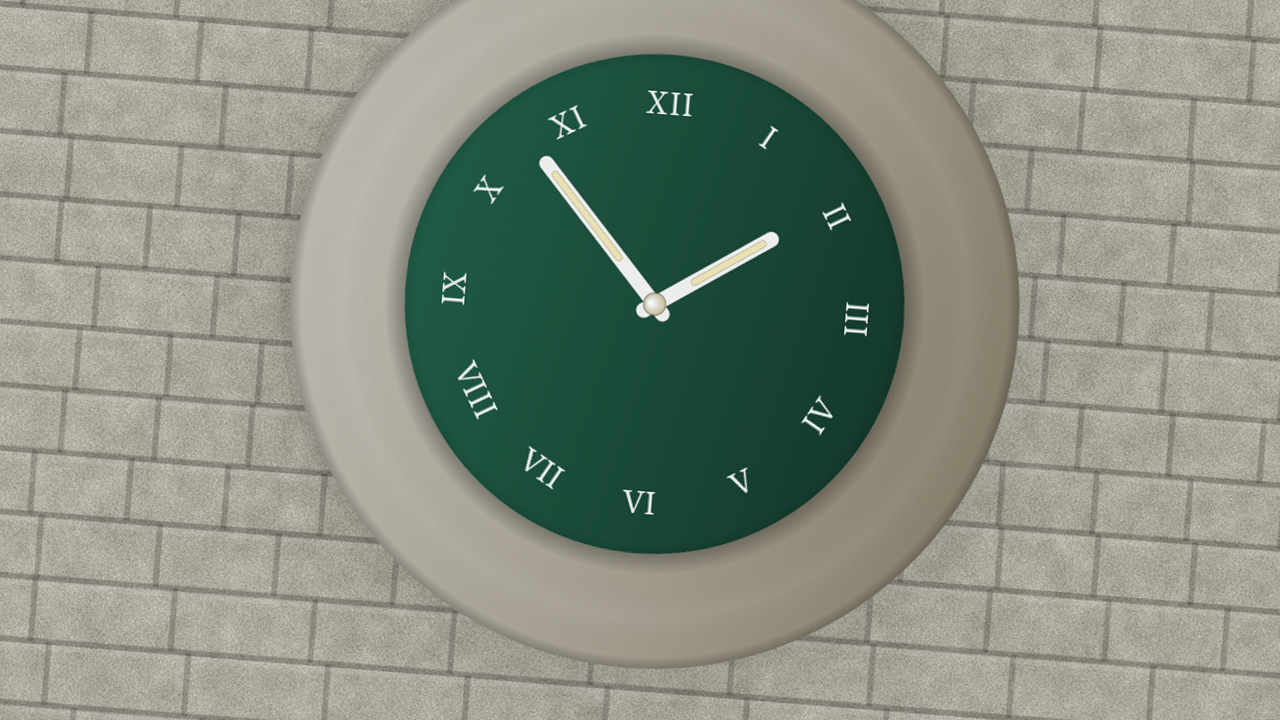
{"hour": 1, "minute": 53}
